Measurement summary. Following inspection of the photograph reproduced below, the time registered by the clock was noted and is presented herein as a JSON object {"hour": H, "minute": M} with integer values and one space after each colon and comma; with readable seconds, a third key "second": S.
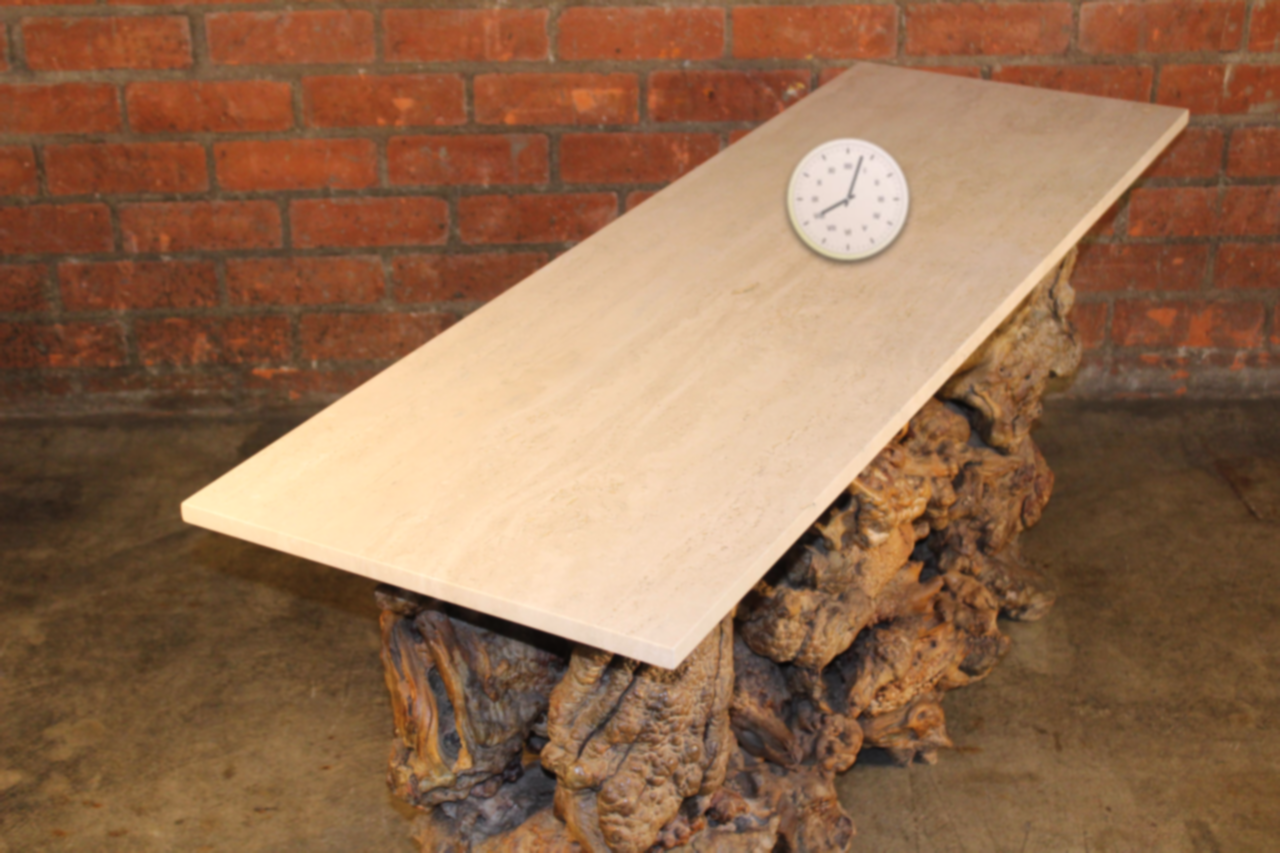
{"hour": 8, "minute": 3}
